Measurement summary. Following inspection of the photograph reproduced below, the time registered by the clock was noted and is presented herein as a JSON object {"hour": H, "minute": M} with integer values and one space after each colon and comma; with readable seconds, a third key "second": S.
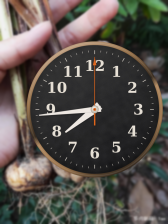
{"hour": 7, "minute": 44, "second": 0}
